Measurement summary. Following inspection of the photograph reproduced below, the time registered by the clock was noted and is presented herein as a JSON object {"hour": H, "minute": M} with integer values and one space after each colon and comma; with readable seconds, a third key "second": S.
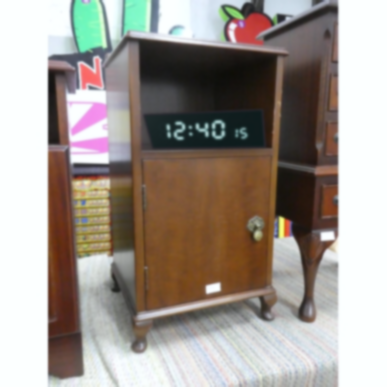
{"hour": 12, "minute": 40}
